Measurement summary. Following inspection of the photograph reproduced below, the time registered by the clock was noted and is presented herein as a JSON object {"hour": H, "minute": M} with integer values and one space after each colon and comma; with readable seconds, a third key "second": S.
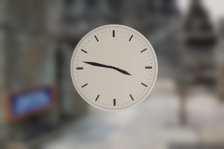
{"hour": 3, "minute": 47}
